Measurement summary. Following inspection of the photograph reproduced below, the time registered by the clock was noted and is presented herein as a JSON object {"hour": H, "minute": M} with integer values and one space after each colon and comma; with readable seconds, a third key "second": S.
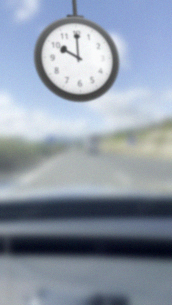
{"hour": 10, "minute": 0}
